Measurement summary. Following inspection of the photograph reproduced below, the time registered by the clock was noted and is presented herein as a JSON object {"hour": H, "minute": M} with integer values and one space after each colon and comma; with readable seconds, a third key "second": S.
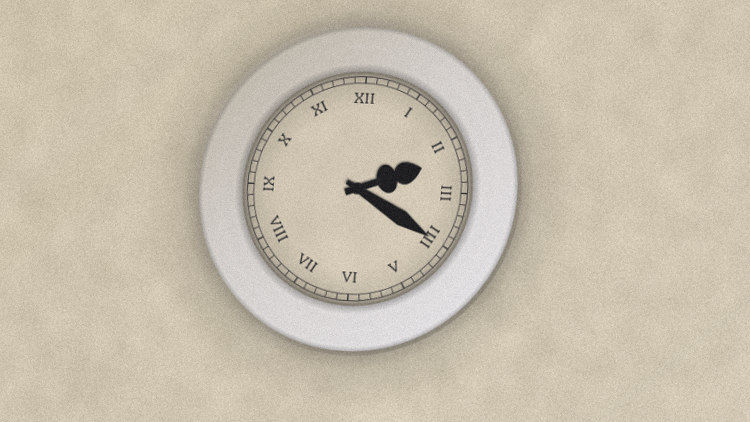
{"hour": 2, "minute": 20}
